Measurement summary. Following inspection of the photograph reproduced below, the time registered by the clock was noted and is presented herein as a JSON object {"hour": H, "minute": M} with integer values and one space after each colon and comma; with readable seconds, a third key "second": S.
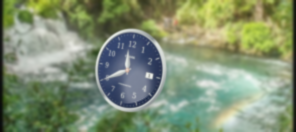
{"hour": 11, "minute": 40}
